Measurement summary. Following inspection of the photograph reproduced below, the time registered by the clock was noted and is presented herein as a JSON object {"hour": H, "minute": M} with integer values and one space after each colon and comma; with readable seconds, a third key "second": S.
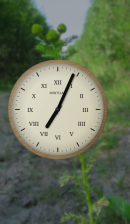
{"hour": 7, "minute": 4}
